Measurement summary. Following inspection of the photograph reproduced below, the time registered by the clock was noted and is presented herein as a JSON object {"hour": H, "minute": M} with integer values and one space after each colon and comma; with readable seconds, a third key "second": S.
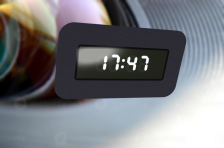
{"hour": 17, "minute": 47}
